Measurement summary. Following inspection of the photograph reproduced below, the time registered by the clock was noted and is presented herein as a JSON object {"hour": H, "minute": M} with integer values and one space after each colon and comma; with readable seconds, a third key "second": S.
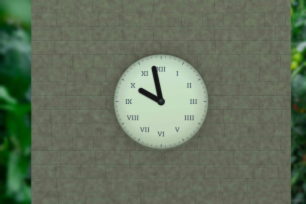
{"hour": 9, "minute": 58}
